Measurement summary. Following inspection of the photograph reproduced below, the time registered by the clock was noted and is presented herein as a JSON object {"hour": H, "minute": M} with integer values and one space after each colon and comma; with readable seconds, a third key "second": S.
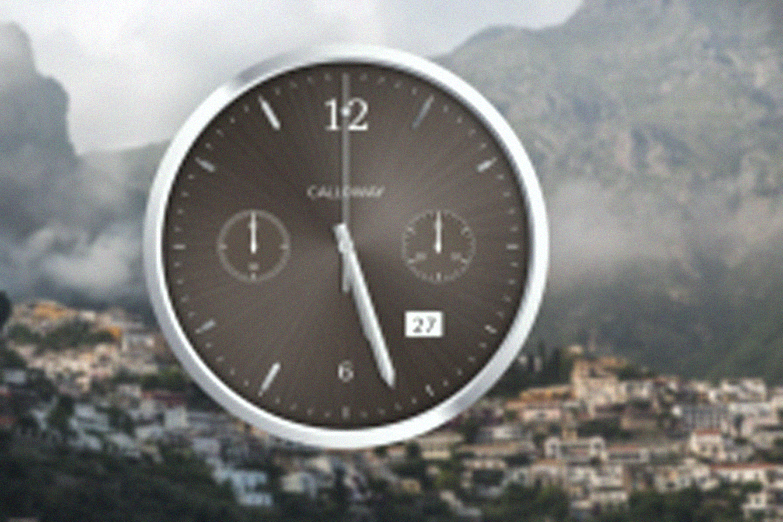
{"hour": 5, "minute": 27}
